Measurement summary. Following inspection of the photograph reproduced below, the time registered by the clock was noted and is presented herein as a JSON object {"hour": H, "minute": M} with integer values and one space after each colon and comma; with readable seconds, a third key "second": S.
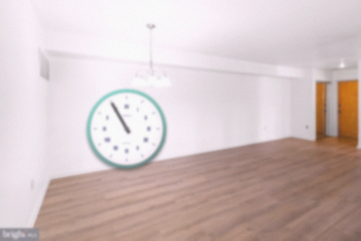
{"hour": 10, "minute": 55}
